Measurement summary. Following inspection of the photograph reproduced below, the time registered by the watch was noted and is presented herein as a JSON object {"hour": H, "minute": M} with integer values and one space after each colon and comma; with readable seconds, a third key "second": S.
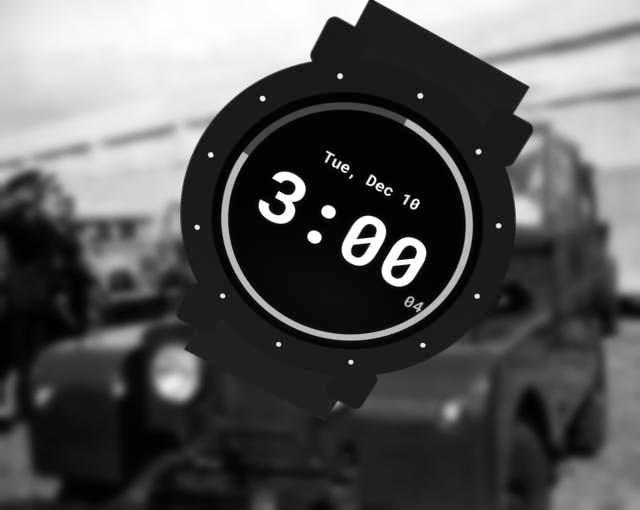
{"hour": 3, "minute": 0, "second": 4}
